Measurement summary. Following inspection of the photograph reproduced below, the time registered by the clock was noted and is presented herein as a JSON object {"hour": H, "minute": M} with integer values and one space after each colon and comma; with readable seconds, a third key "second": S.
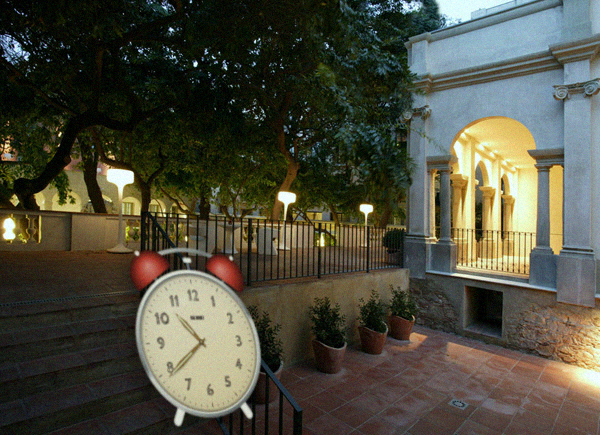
{"hour": 10, "minute": 39}
